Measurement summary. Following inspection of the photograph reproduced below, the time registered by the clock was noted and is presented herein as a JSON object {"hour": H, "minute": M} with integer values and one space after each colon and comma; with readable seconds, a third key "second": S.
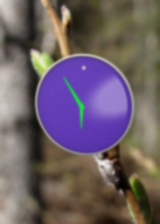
{"hour": 5, "minute": 54}
